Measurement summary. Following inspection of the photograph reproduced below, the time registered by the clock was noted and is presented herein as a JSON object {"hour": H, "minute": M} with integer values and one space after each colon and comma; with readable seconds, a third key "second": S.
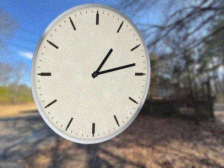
{"hour": 1, "minute": 13}
